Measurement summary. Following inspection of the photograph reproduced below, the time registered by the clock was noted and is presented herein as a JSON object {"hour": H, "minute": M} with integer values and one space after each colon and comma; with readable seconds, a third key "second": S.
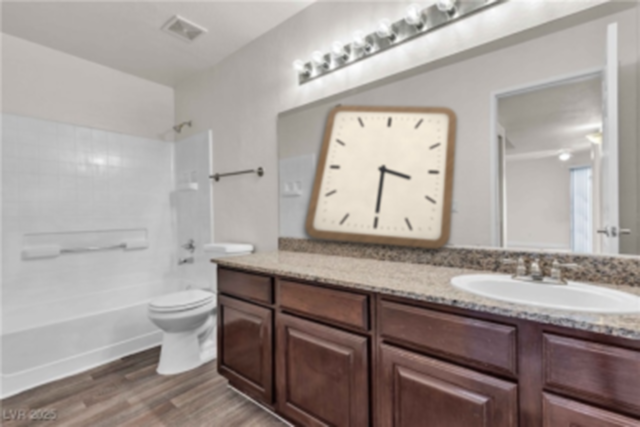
{"hour": 3, "minute": 30}
